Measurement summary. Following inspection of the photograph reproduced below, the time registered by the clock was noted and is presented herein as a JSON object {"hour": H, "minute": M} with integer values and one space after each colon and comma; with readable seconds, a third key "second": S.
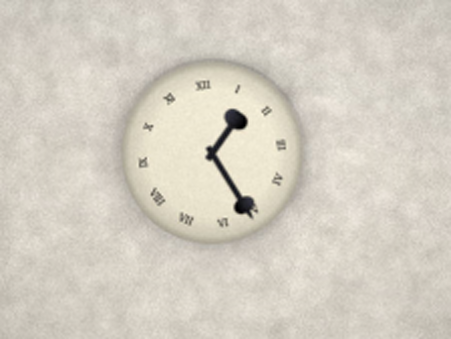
{"hour": 1, "minute": 26}
